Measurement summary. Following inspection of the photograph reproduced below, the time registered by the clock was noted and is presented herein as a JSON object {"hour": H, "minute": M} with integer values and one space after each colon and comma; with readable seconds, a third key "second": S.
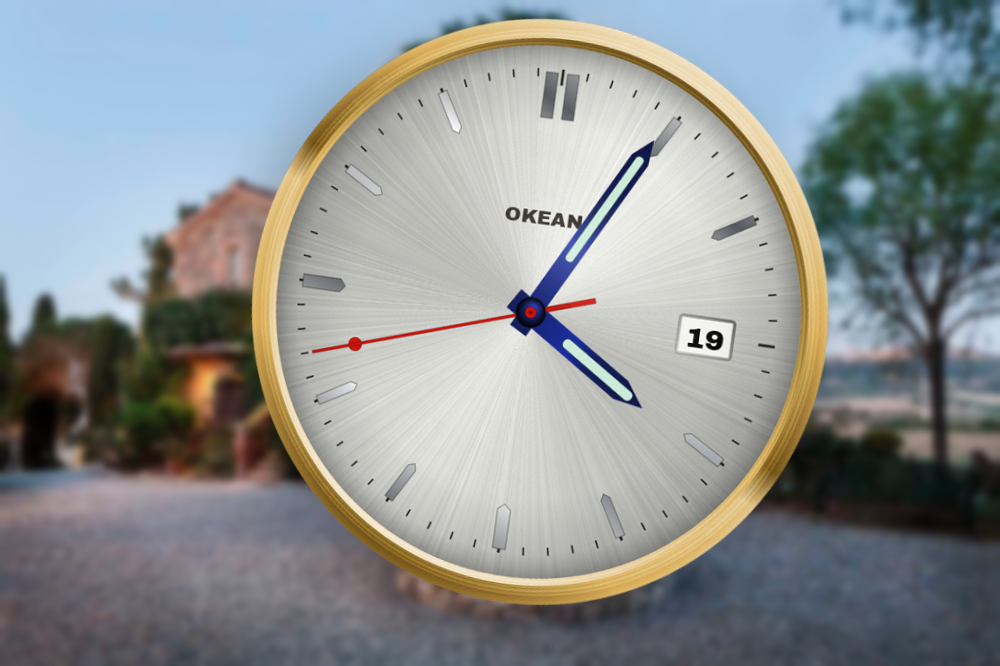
{"hour": 4, "minute": 4, "second": 42}
